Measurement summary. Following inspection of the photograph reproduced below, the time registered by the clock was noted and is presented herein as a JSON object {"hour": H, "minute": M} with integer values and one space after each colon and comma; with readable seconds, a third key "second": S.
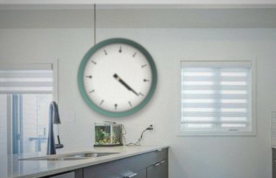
{"hour": 4, "minute": 21}
